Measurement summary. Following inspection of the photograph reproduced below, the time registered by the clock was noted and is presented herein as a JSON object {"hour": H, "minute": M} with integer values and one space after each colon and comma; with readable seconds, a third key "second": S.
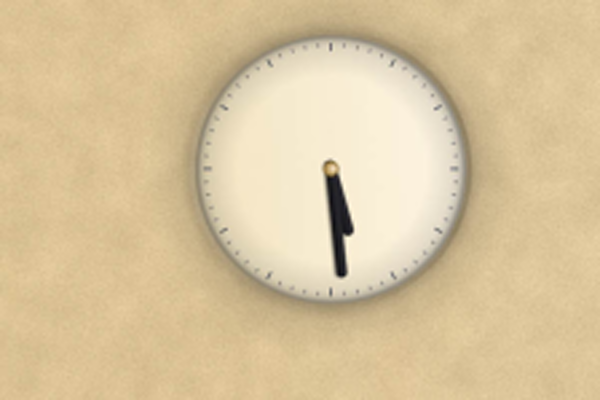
{"hour": 5, "minute": 29}
